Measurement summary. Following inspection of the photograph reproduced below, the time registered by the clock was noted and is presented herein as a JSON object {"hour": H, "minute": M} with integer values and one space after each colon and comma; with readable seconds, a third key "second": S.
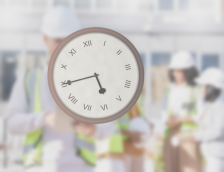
{"hour": 5, "minute": 45}
